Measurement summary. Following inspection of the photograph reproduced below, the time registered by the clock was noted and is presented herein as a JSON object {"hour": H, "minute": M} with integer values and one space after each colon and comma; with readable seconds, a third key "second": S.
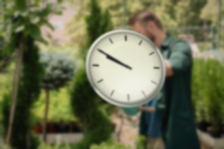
{"hour": 9, "minute": 50}
